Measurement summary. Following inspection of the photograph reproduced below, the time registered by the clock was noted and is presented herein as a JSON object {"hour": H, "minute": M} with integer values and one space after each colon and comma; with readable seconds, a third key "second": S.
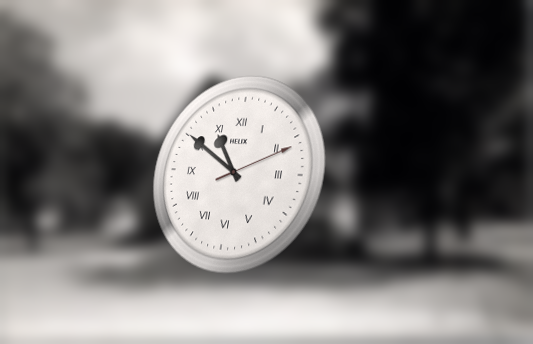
{"hour": 10, "minute": 50, "second": 11}
